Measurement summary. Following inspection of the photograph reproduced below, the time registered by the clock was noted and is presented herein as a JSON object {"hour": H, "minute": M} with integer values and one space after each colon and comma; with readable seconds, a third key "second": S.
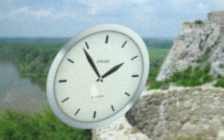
{"hour": 1, "minute": 54}
